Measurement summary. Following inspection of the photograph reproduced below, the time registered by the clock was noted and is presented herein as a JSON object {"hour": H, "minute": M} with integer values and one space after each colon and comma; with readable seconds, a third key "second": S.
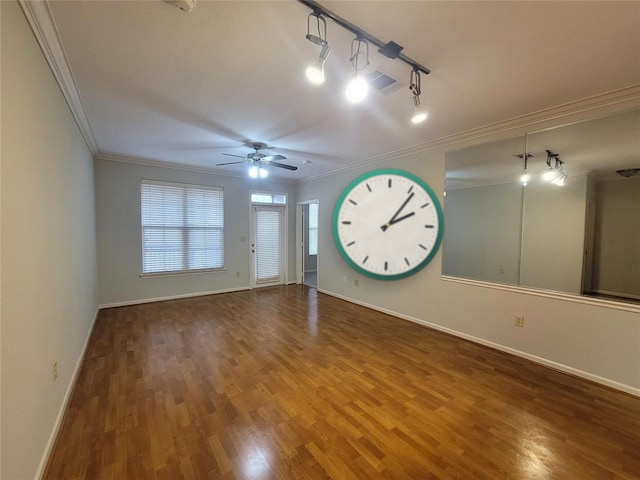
{"hour": 2, "minute": 6}
